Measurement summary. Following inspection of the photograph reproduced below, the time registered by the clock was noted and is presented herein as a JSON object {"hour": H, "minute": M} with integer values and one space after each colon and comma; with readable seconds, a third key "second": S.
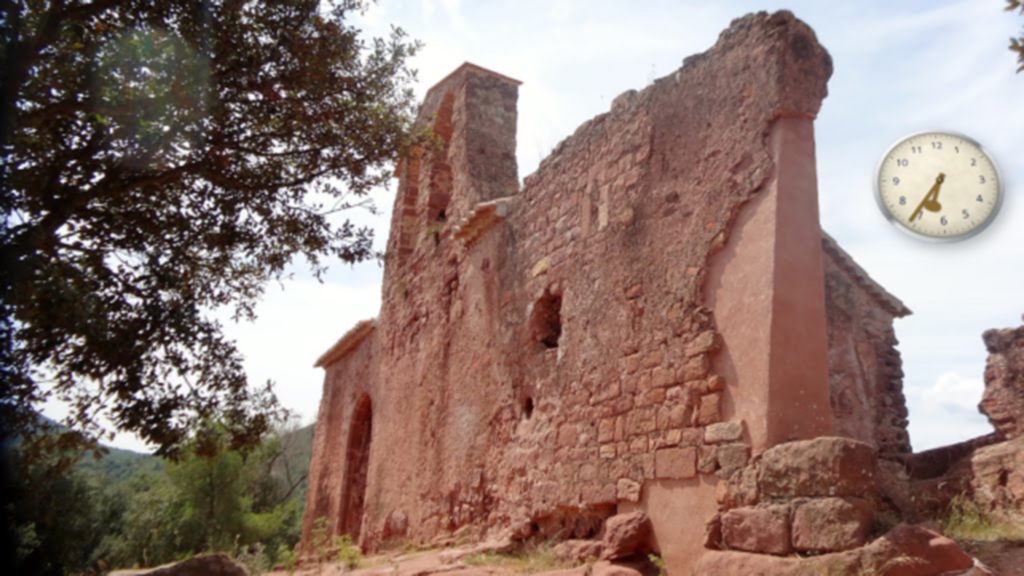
{"hour": 6, "minute": 36}
